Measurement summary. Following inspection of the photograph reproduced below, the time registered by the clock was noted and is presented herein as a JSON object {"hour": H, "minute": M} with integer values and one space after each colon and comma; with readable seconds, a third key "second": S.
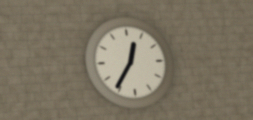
{"hour": 12, "minute": 36}
